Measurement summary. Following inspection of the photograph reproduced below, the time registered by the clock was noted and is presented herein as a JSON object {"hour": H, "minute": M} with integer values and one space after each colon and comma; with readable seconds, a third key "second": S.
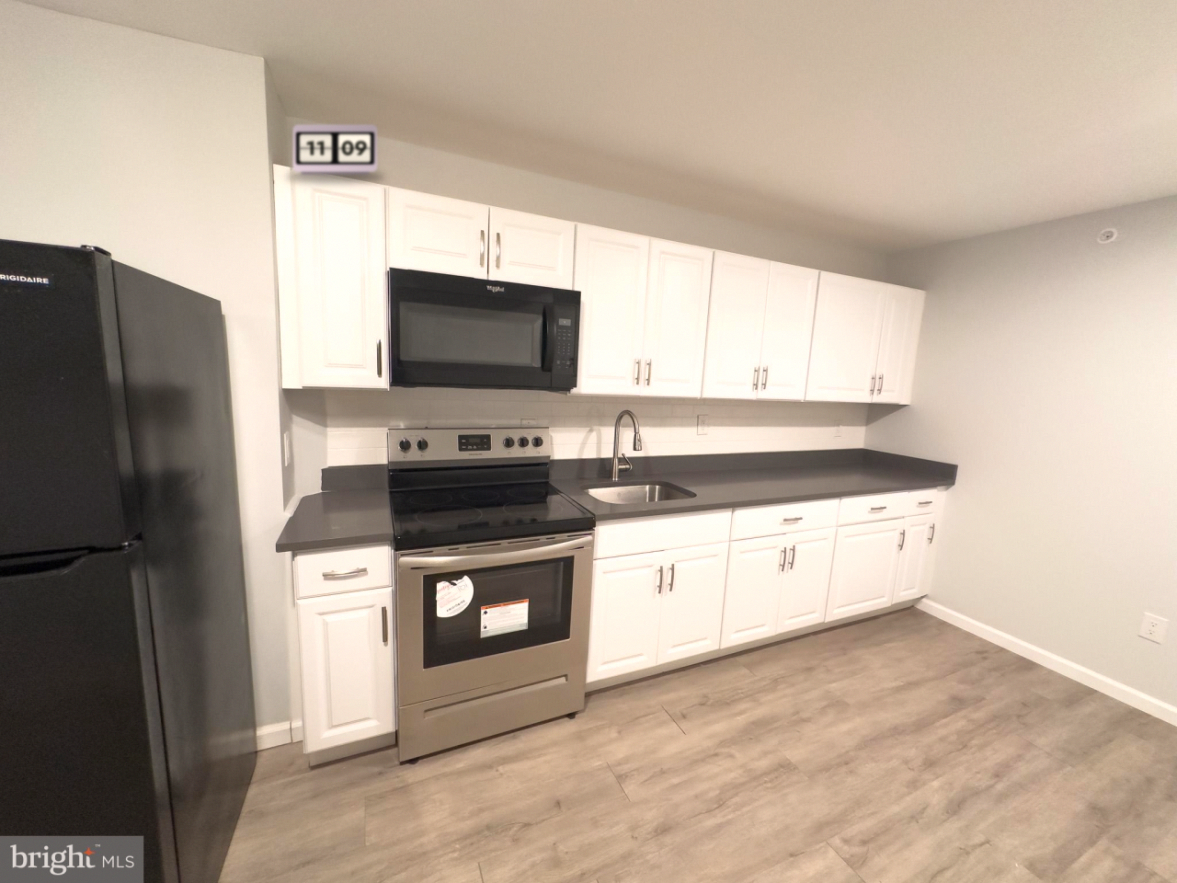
{"hour": 11, "minute": 9}
